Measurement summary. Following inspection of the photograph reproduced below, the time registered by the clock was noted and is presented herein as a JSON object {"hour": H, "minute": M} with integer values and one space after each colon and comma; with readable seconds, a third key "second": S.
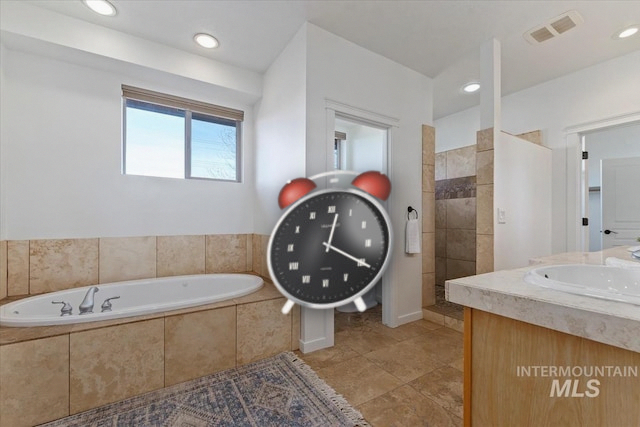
{"hour": 12, "minute": 20}
